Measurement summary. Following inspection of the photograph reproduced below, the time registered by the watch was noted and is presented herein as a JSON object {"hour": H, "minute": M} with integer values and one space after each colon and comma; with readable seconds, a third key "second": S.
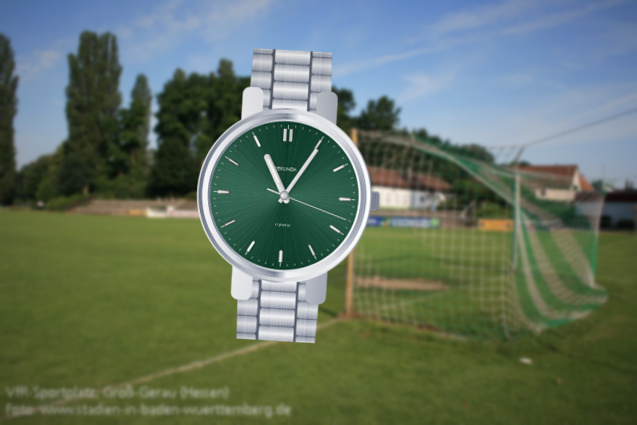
{"hour": 11, "minute": 5, "second": 18}
